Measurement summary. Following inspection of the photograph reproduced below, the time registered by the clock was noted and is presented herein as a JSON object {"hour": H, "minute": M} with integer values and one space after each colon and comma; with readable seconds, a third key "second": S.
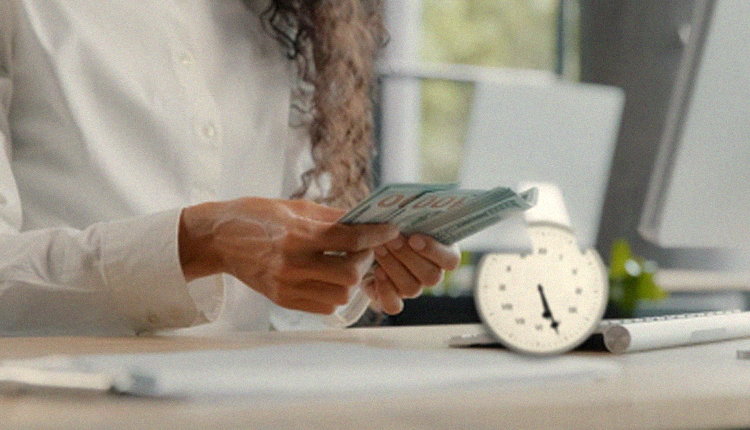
{"hour": 5, "minute": 26}
